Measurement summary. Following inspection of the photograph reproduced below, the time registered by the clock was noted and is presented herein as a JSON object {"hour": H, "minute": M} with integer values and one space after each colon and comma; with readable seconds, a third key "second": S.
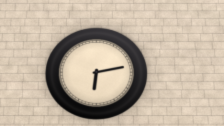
{"hour": 6, "minute": 13}
